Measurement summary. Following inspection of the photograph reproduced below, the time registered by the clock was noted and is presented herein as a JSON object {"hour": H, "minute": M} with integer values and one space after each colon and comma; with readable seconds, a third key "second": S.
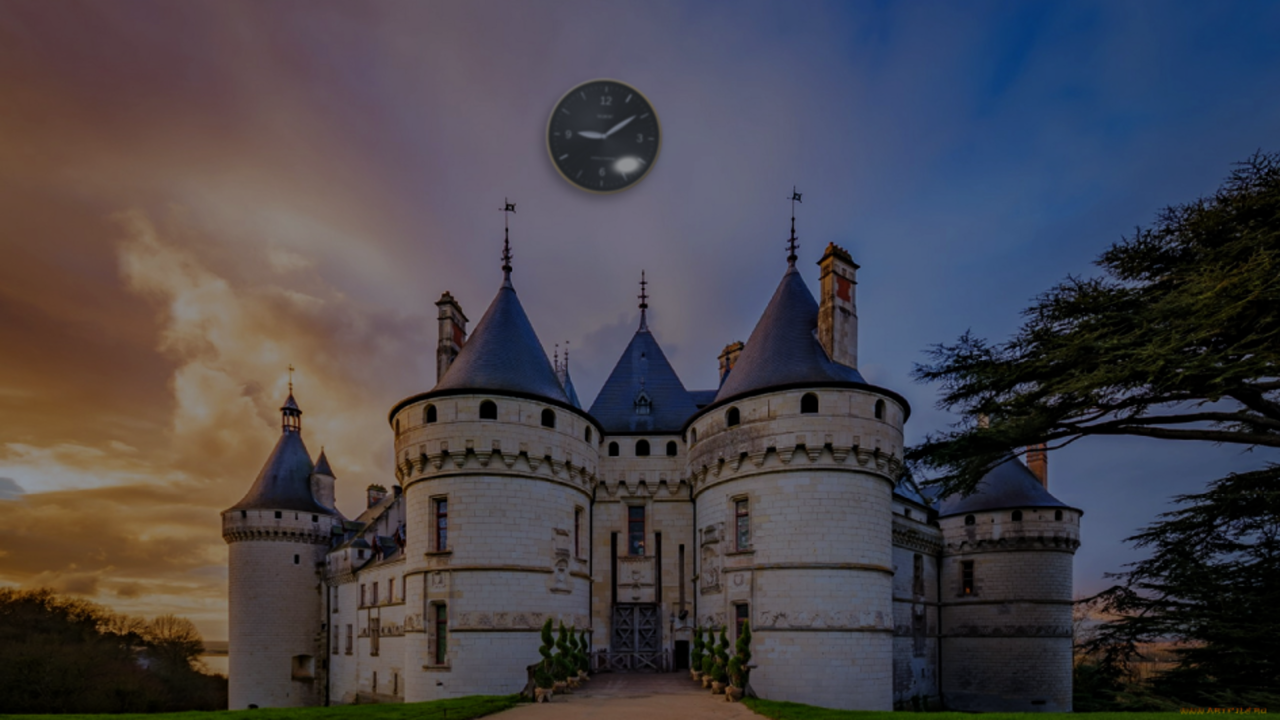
{"hour": 9, "minute": 9}
